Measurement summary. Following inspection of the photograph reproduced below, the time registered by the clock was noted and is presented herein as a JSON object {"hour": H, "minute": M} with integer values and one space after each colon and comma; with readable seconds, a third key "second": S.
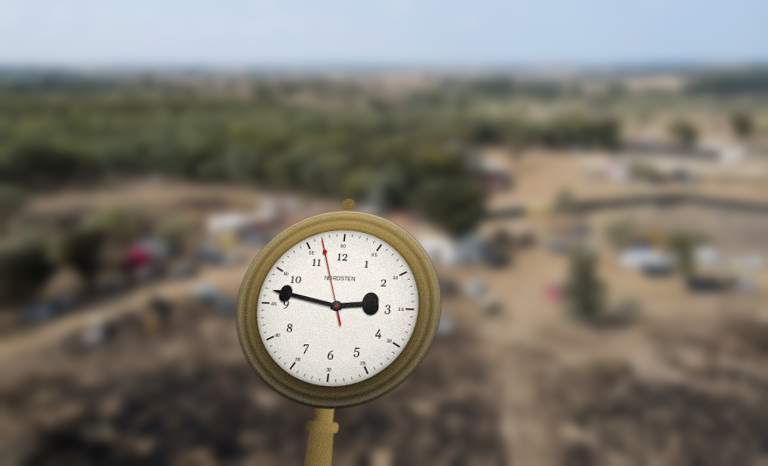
{"hour": 2, "minute": 46, "second": 57}
